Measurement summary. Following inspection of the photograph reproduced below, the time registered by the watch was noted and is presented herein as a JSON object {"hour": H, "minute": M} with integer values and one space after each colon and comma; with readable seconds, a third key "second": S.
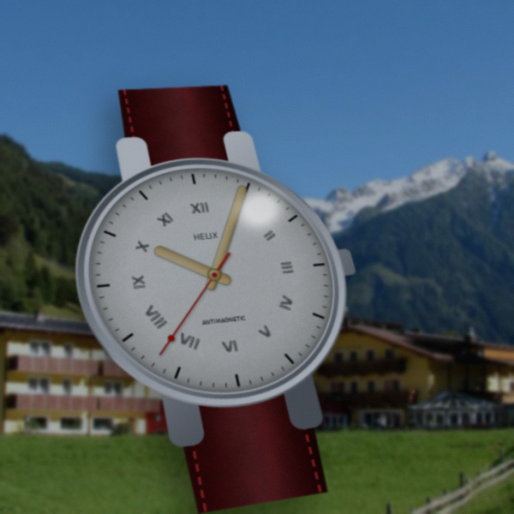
{"hour": 10, "minute": 4, "second": 37}
